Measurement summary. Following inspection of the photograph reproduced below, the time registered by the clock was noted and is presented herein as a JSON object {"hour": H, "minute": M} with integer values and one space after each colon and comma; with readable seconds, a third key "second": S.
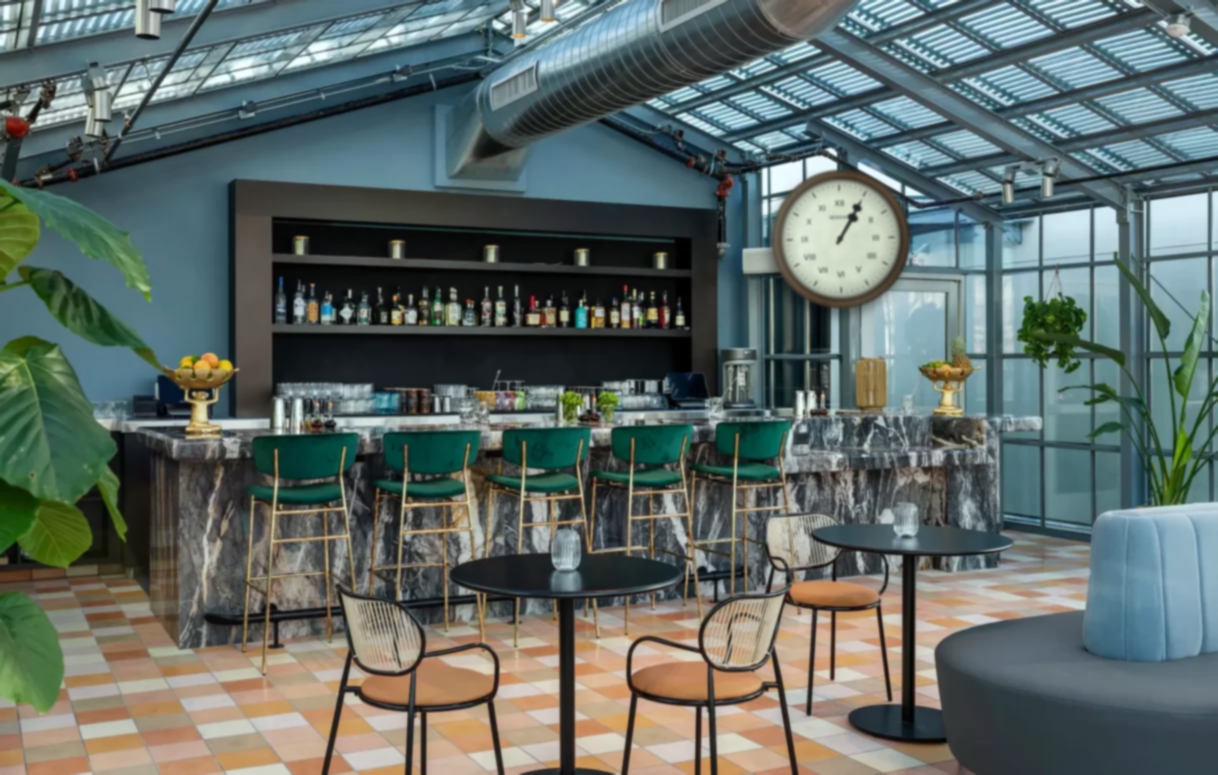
{"hour": 1, "minute": 5}
